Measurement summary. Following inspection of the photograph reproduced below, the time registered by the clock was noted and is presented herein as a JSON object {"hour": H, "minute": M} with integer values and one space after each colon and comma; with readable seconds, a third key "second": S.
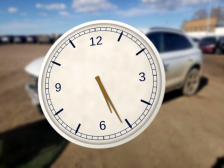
{"hour": 5, "minute": 26}
